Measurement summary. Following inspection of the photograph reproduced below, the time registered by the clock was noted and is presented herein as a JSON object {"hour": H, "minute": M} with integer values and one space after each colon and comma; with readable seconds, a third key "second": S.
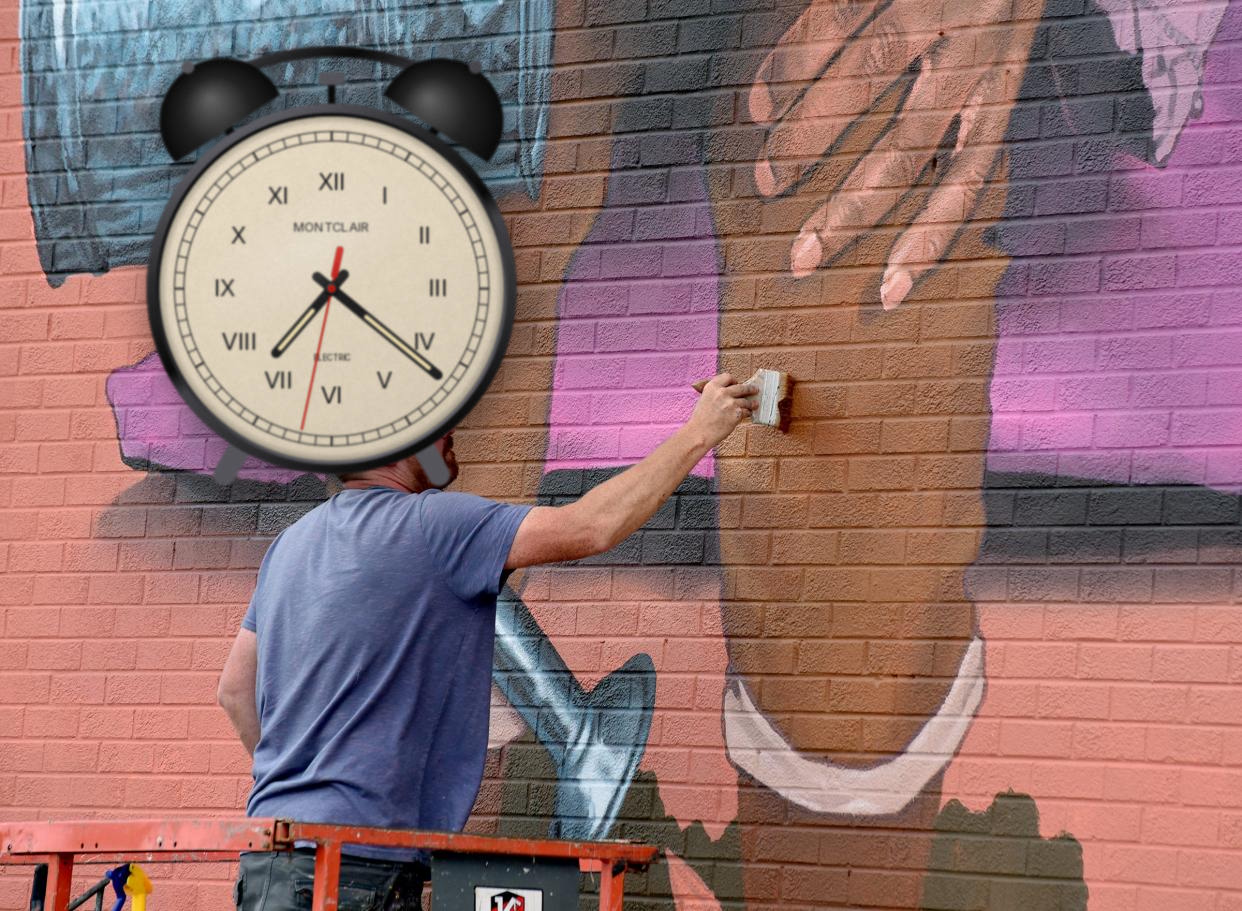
{"hour": 7, "minute": 21, "second": 32}
